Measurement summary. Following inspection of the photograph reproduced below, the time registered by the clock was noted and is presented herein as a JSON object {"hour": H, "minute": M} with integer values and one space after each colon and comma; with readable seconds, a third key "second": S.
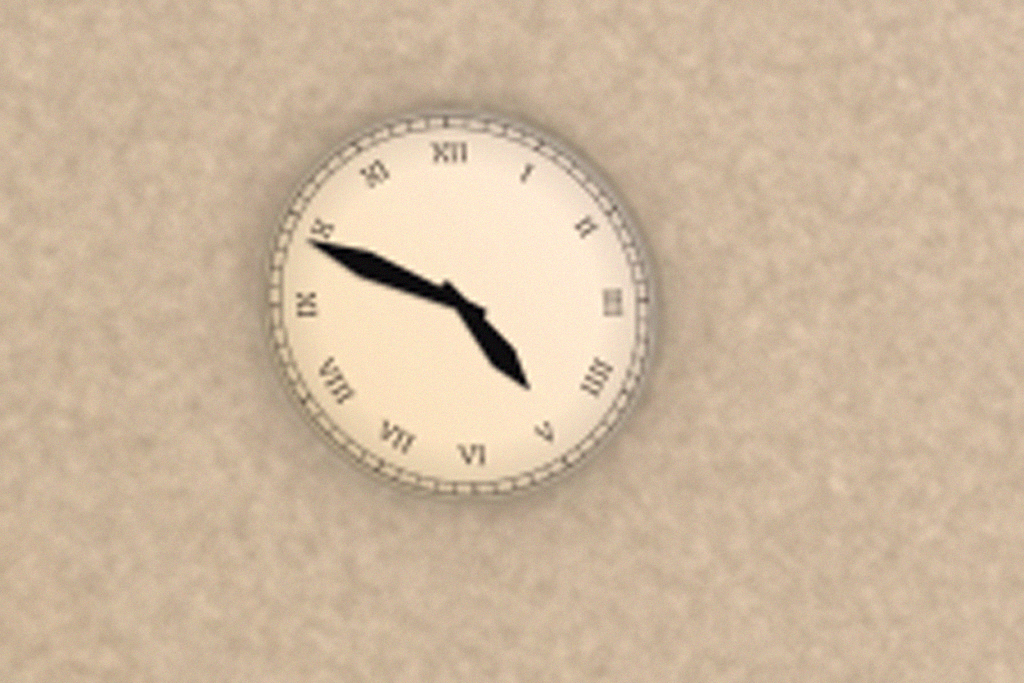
{"hour": 4, "minute": 49}
